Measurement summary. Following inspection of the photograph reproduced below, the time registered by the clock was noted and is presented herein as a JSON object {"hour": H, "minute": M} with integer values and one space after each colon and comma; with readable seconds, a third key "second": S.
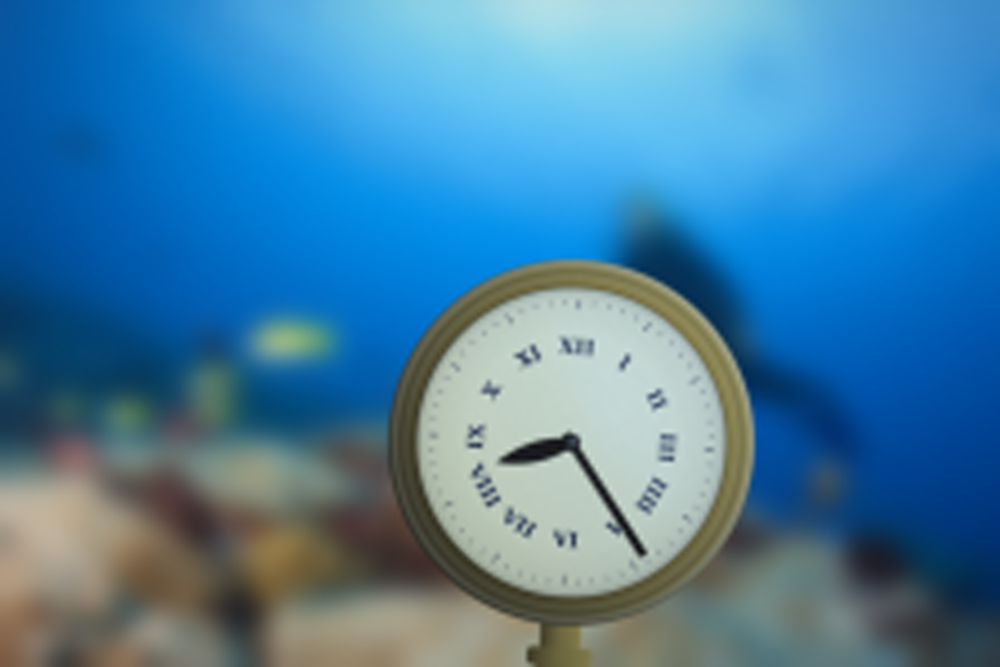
{"hour": 8, "minute": 24}
